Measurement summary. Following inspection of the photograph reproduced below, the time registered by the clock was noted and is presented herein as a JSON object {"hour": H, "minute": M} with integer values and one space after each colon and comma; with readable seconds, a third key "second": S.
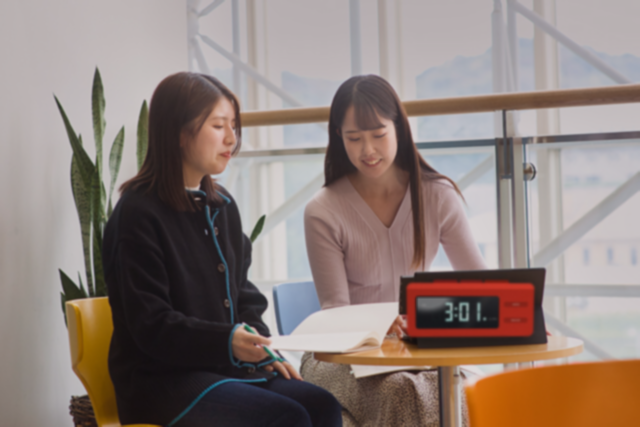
{"hour": 3, "minute": 1}
